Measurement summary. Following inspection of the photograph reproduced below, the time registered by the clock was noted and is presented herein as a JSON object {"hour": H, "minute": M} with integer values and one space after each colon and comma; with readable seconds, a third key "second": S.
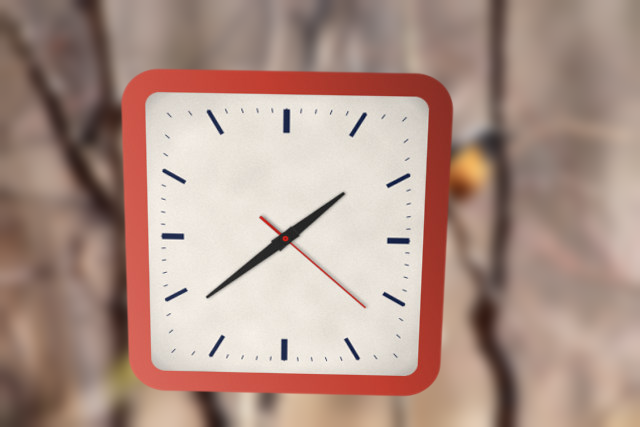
{"hour": 1, "minute": 38, "second": 22}
